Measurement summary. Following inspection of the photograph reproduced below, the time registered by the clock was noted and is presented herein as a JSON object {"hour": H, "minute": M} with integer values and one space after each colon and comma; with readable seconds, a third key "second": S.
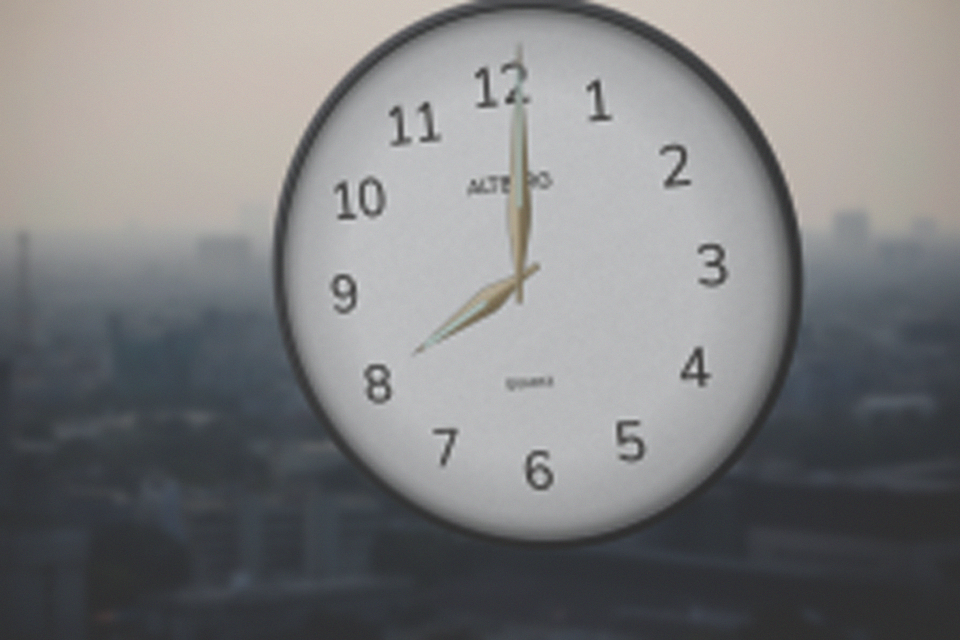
{"hour": 8, "minute": 1}
